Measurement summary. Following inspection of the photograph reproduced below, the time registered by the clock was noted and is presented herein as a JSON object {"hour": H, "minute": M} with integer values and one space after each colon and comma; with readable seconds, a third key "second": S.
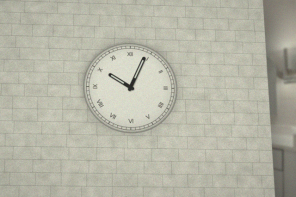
{"hour": 10, "minute": 4}
